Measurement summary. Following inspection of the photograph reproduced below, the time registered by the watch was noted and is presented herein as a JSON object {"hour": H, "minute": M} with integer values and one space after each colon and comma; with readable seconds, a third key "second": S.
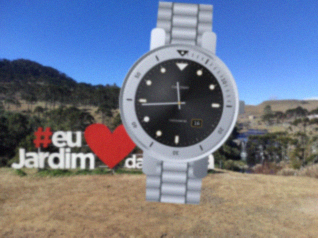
{"hour": 11, "minute": 44}
